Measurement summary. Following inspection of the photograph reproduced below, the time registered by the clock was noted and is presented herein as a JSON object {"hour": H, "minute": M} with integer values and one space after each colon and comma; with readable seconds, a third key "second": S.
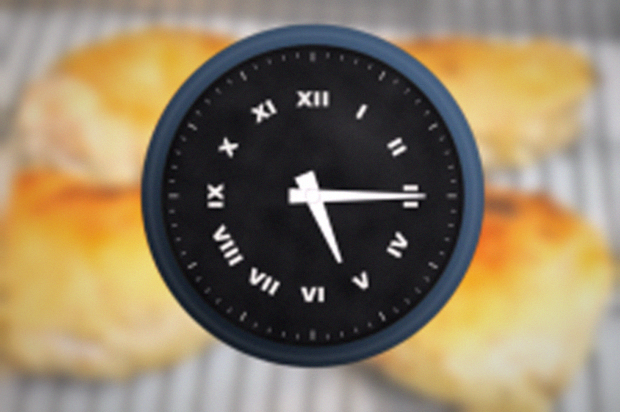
{"hour": 5, "minute": 15}
